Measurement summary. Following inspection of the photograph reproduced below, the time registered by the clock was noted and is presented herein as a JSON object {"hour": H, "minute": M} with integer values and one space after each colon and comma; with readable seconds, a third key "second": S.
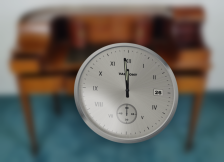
{"hour": 11, "minute": 59}
